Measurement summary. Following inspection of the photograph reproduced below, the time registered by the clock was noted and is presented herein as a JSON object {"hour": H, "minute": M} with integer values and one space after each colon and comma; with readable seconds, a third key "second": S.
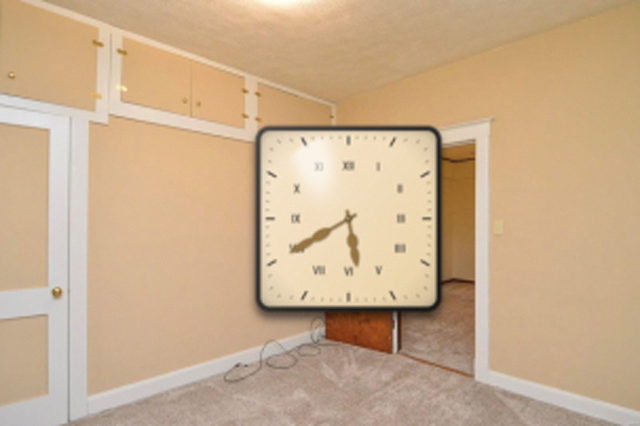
{"hour": 5, "minute": 40}
